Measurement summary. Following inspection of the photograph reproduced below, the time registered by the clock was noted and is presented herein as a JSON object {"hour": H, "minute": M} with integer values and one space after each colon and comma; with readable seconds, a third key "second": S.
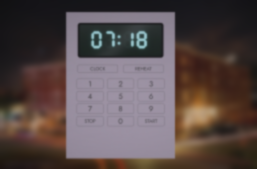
{"hour": 7, "minute": 18}
